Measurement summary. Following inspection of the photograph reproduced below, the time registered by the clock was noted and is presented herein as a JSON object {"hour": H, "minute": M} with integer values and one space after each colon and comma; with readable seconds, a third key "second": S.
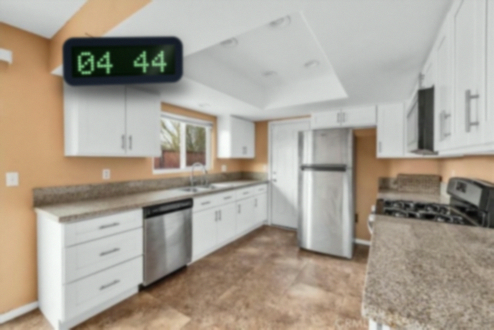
{"hour": 4, "minute": 44}
